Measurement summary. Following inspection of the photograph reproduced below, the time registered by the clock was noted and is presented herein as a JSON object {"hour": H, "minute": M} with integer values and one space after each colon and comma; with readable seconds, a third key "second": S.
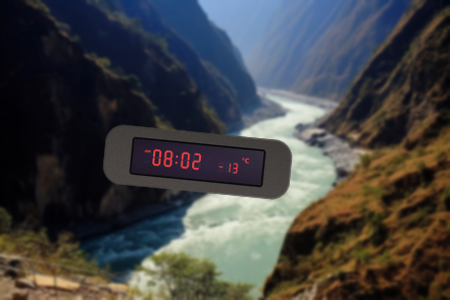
{"hour": 8, "minute": 2}
